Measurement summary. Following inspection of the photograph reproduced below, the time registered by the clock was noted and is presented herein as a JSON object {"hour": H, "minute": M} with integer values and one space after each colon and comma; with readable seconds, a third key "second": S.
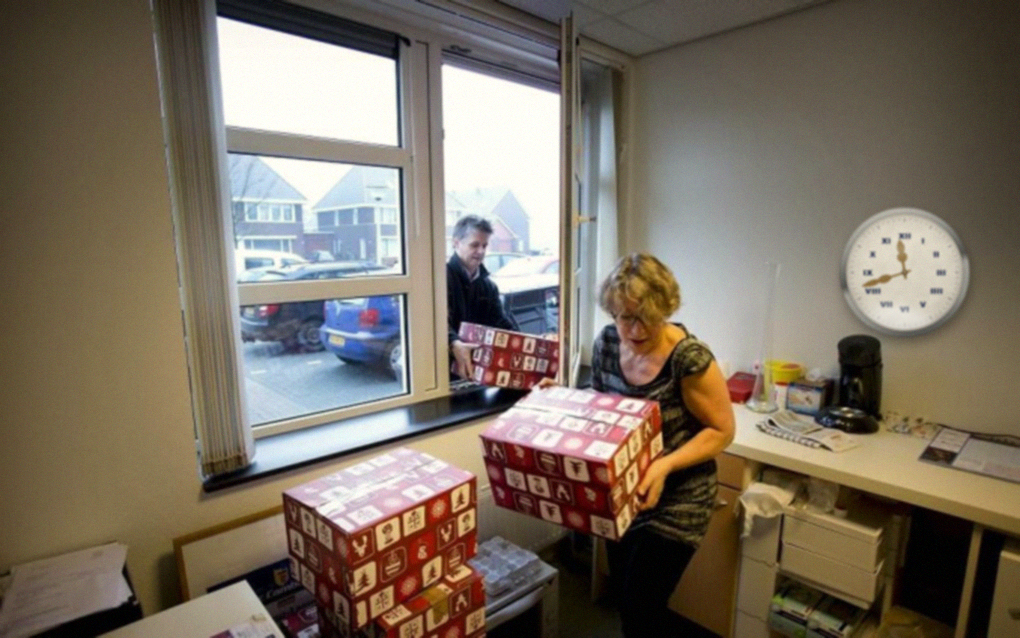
{"hour": 11, "minute": 42}
